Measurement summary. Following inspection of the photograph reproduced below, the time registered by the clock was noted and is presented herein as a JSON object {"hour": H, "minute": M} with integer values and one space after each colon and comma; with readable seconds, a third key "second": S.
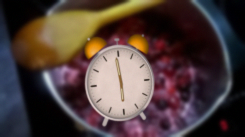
{"hour": 5, "minute": 59}
